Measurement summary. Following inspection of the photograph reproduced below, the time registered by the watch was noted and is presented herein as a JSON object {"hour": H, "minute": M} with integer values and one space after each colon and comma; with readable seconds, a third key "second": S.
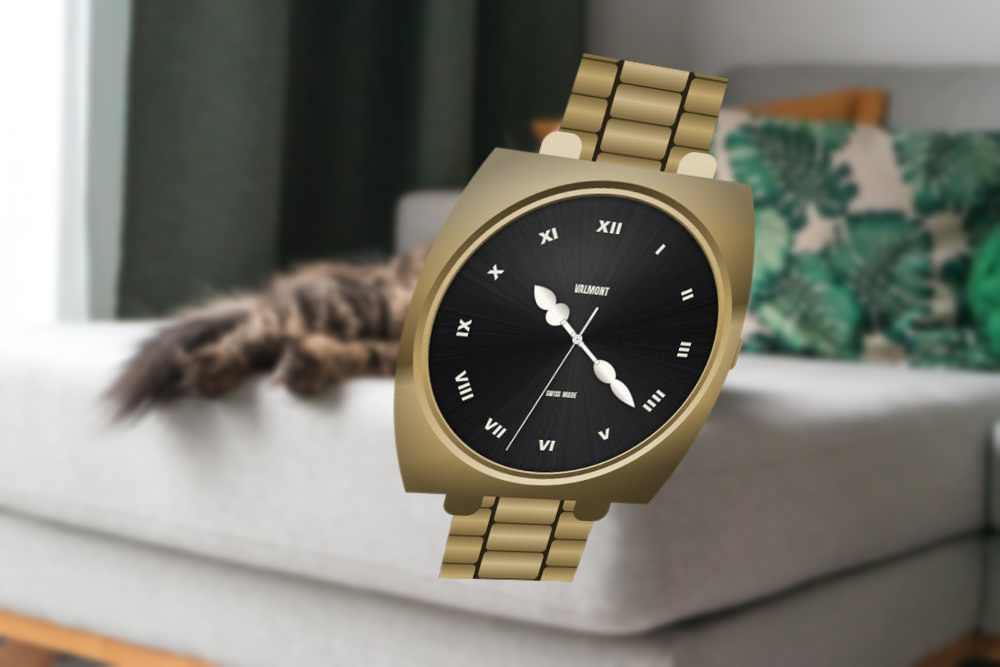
{"hour": 10, "minute": 21, "second": 33}
